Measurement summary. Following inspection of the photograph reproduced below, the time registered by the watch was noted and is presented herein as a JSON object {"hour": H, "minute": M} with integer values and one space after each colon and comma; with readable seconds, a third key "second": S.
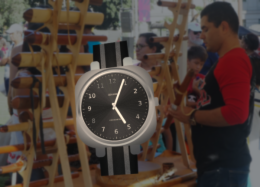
{"hour": 5, "minute": 4}
